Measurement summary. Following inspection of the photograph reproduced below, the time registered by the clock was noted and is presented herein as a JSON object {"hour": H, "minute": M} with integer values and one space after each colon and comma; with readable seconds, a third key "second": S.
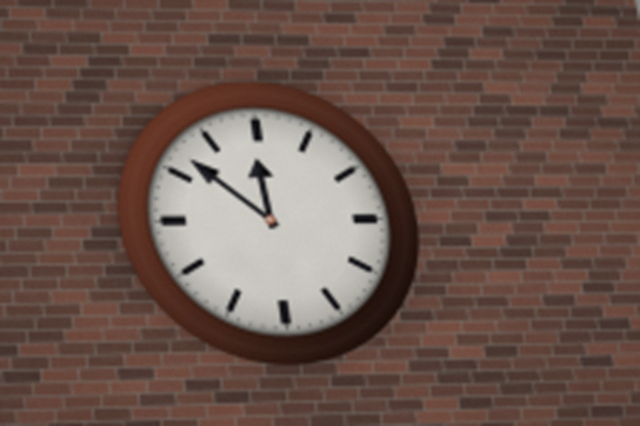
{"hour": 11, "minute": 52}
